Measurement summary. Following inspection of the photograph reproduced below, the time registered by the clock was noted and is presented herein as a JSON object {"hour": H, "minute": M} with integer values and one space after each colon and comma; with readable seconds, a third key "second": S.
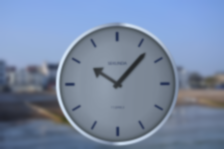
{"hour": 10, "minute": 7}
